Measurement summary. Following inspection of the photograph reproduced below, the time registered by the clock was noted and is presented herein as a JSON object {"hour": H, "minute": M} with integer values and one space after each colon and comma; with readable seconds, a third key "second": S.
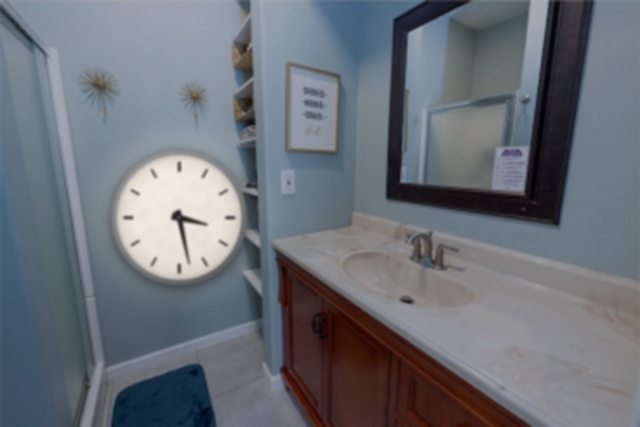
{"hour": 3, "minute": 28}
